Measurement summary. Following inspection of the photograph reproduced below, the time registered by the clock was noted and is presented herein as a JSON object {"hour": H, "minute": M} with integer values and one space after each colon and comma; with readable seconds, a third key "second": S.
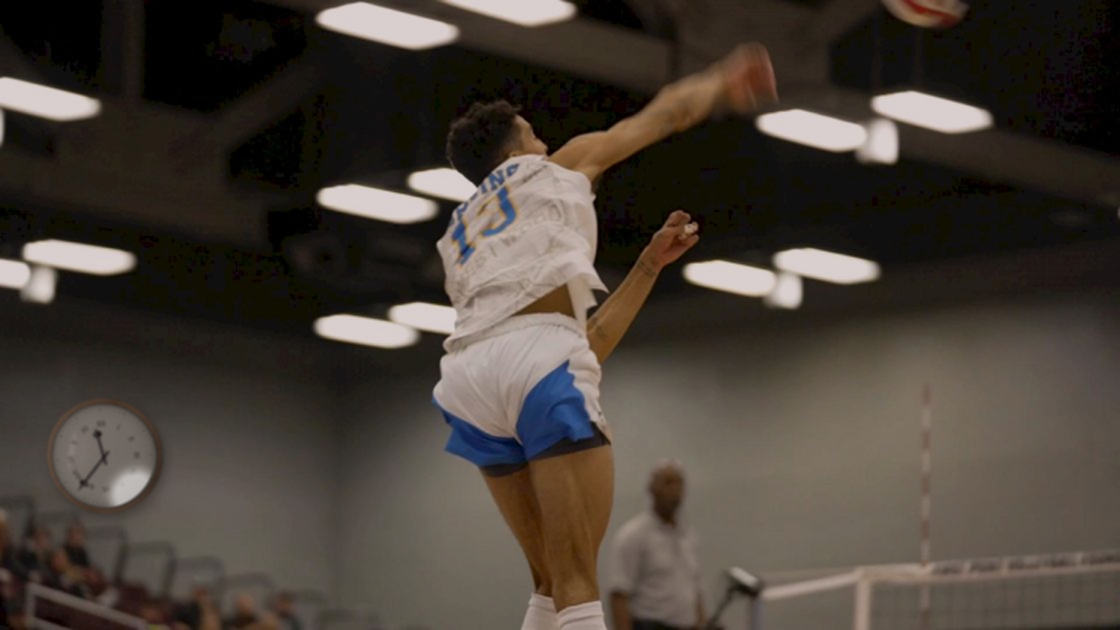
{"hour": 11, "minute": 37}
